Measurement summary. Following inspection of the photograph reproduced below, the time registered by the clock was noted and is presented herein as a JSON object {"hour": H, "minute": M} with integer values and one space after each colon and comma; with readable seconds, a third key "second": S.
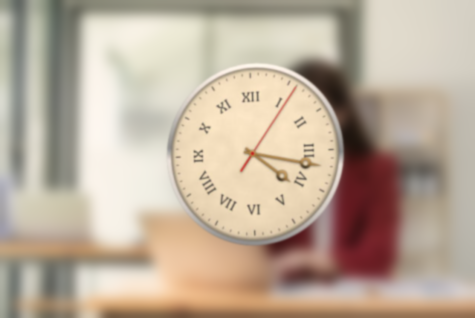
{"hour": 4, "minute": 17, "second": 6}
